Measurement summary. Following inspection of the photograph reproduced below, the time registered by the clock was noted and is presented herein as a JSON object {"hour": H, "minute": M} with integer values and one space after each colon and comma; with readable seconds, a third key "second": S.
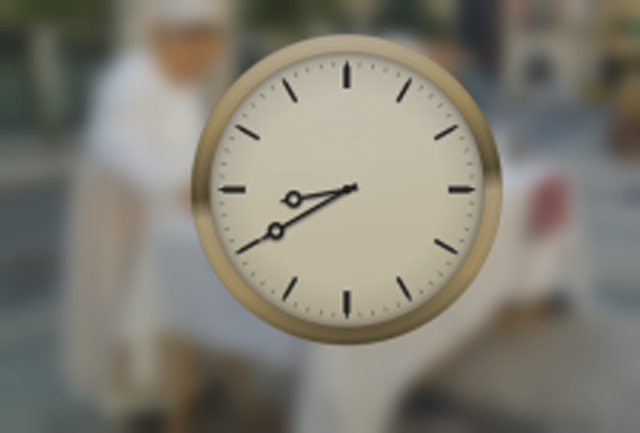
{"hour": 8, "minute": 40}
